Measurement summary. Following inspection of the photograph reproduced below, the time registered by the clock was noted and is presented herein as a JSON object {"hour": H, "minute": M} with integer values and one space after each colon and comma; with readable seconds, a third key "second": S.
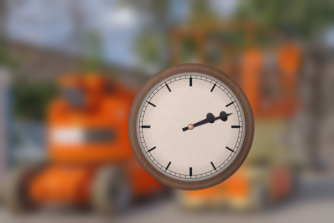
{"hour": 2, "minute": 12}
